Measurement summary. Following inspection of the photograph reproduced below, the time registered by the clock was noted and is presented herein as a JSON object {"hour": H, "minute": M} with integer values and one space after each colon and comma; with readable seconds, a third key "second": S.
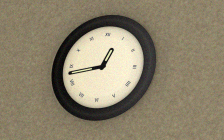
{"hour": 12, "minute": 43}
